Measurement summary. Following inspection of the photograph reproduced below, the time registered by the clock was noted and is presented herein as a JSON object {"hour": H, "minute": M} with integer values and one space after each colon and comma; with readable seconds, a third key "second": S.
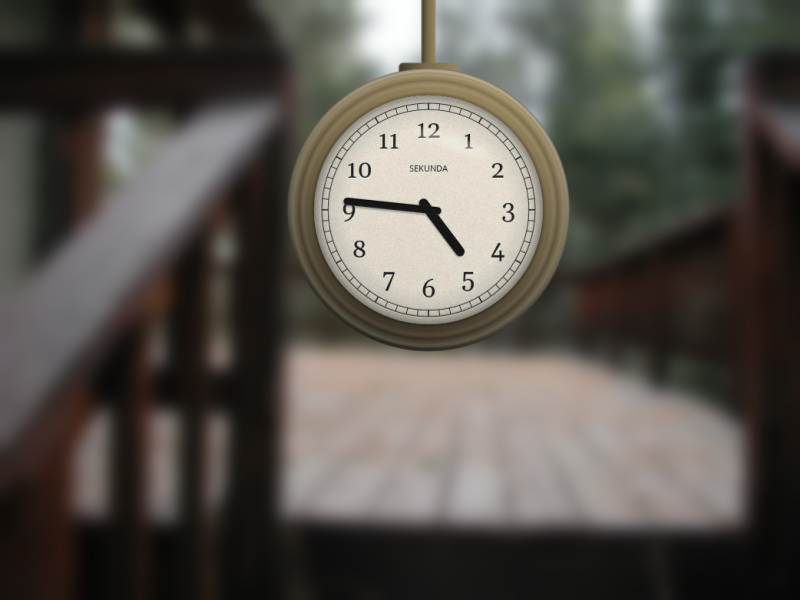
{"hour": 4, "minute": 46}
